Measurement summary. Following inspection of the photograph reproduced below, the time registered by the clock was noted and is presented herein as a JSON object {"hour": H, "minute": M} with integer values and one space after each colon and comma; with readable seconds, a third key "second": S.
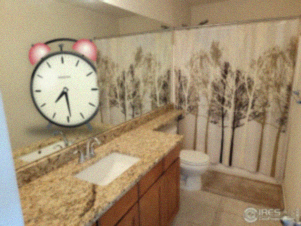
{"hour": 7, "minute": 29}
